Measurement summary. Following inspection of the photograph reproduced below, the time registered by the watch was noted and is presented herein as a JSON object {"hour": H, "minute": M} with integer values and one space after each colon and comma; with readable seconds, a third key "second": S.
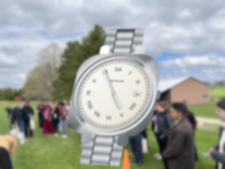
{"hour": 4, "minute": 55}
